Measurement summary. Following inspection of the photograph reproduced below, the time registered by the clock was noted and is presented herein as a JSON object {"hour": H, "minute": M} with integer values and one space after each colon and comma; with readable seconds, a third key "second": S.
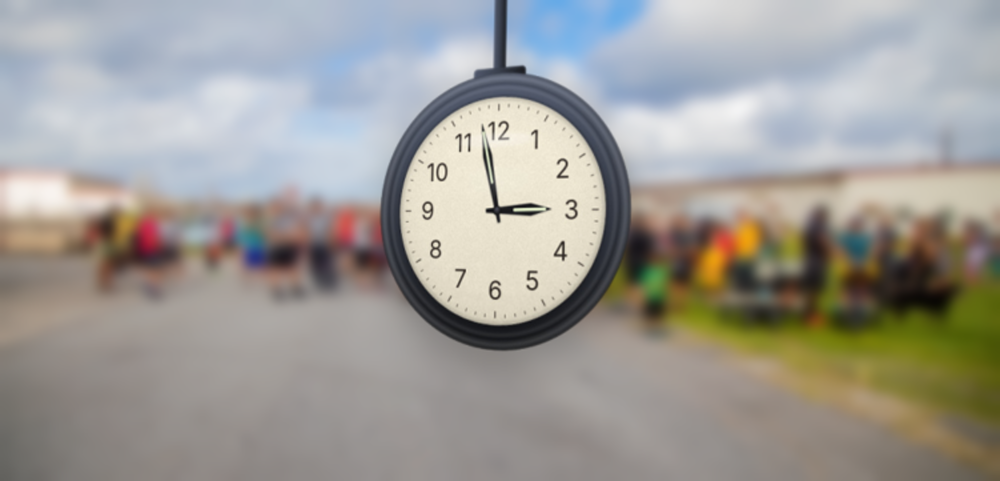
{"hour": 2, "minute": 58}
